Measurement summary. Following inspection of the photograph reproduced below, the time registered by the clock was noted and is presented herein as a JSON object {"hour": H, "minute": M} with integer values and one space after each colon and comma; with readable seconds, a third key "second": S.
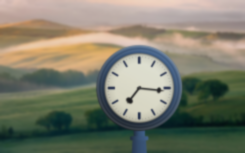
{"hour": 7, "minute": 16}
